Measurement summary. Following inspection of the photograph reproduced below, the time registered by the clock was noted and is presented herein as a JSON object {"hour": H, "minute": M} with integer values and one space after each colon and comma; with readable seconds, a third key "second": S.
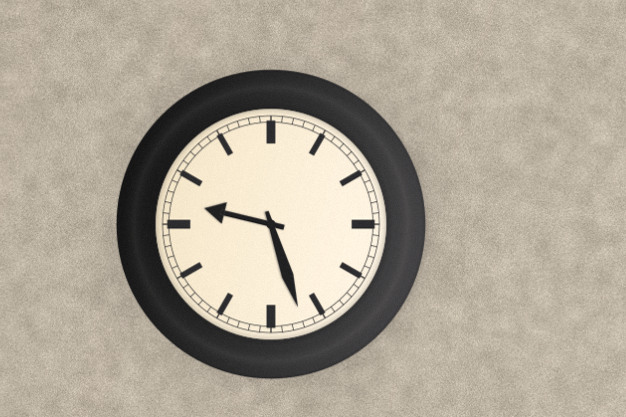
{"hour": 9, "minute": 27}
